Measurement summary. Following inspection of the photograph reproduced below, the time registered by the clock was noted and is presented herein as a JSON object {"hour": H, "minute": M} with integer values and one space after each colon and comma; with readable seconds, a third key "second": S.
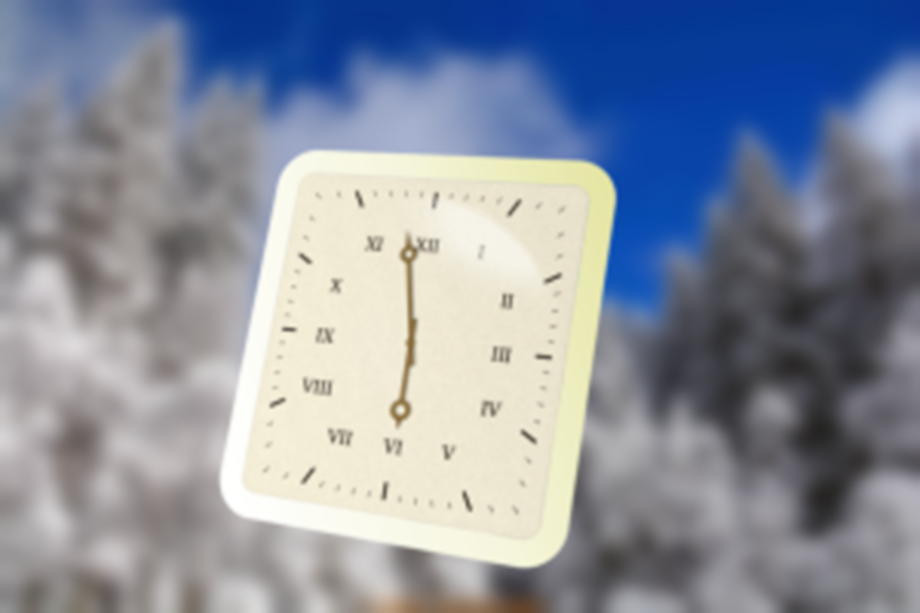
{"hour": 5, "minute": 58}
